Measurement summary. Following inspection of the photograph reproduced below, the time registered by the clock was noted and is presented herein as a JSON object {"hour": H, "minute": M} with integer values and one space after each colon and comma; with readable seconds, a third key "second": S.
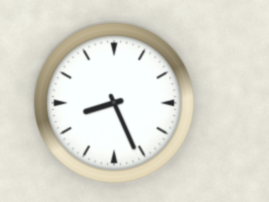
{"hour": 8, "minute": 26}
